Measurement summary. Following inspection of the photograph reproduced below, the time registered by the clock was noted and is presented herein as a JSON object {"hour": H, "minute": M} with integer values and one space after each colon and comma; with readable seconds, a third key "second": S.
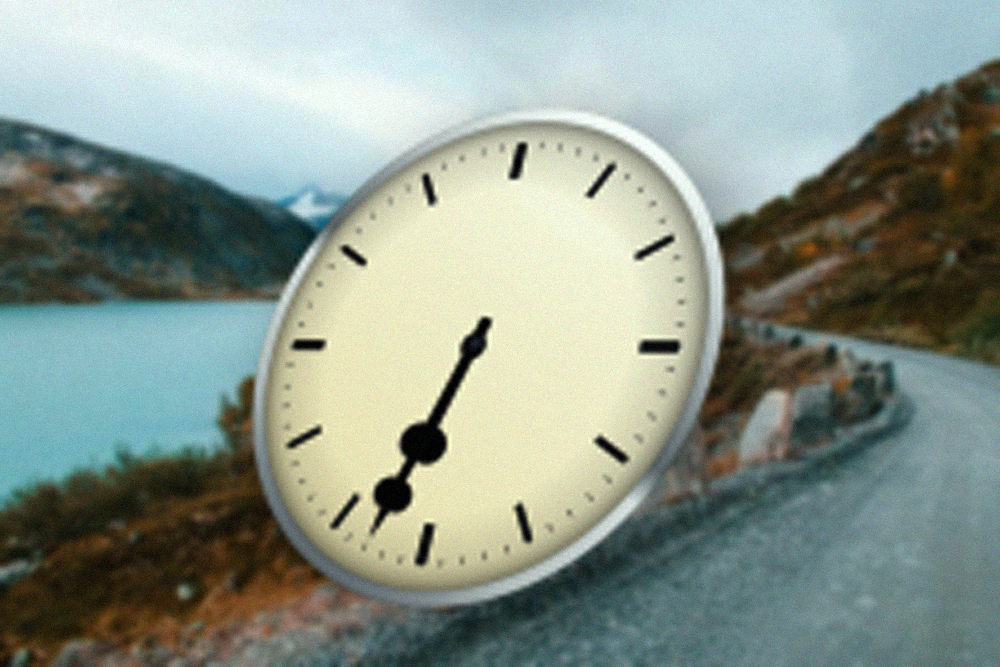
{"hour": 6, "minute": 33}
